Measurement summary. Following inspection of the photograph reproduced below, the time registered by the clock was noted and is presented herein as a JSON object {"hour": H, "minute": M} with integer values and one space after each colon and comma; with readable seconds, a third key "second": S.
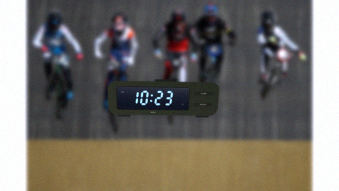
{"hour": 10, "minute": 23}
